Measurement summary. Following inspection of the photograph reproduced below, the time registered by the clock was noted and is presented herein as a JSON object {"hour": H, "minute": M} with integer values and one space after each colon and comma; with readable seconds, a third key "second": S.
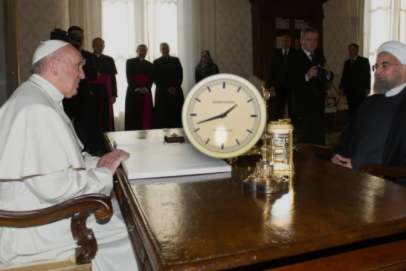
{"hour": 1, "minute": 42}
